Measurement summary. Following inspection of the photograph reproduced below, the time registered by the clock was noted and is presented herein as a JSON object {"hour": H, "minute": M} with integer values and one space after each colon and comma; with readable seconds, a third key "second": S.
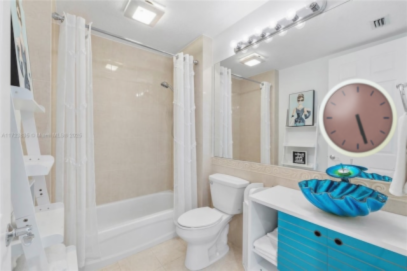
{"hour": 5, "minute": 27}
